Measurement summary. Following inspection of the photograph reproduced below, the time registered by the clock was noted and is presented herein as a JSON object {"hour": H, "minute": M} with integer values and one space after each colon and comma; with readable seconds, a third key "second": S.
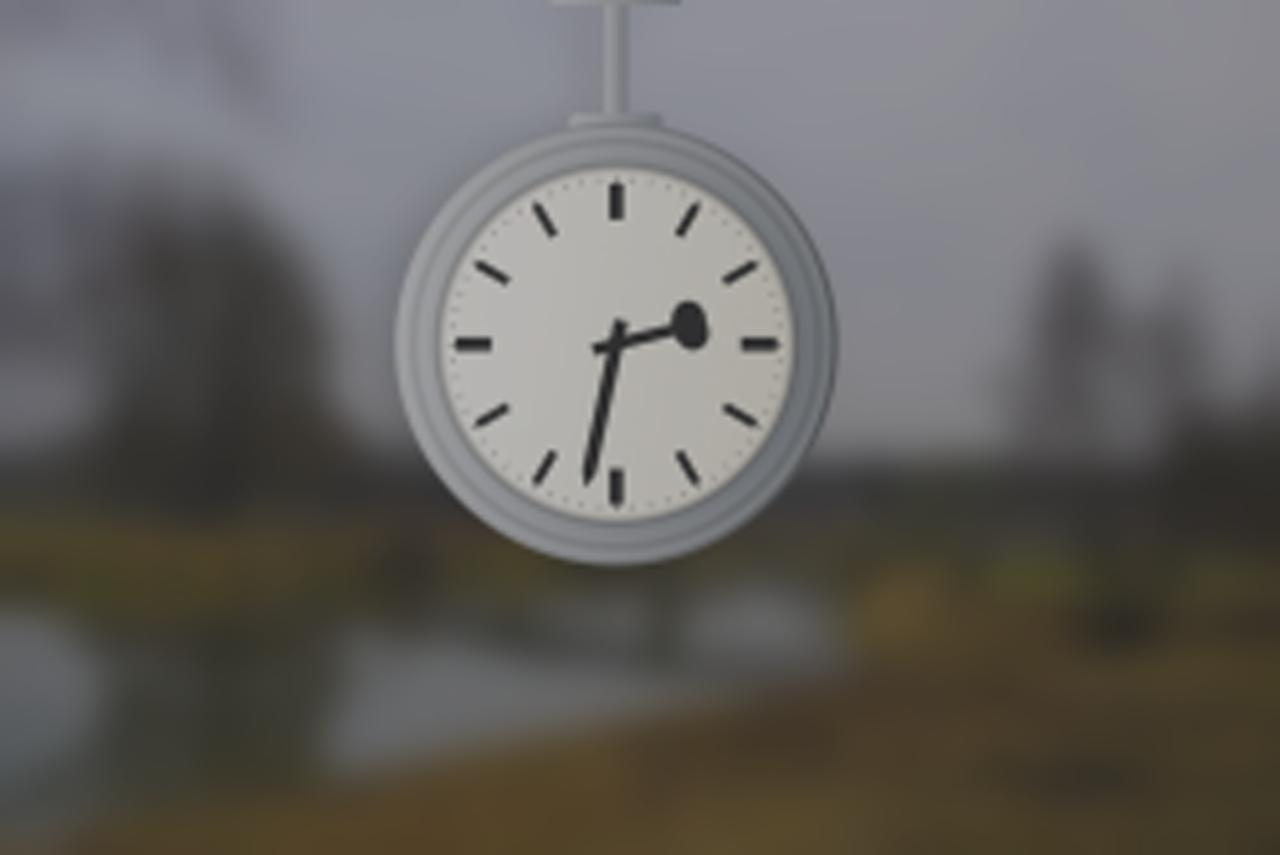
{"hour": 2, "minute": 32}
